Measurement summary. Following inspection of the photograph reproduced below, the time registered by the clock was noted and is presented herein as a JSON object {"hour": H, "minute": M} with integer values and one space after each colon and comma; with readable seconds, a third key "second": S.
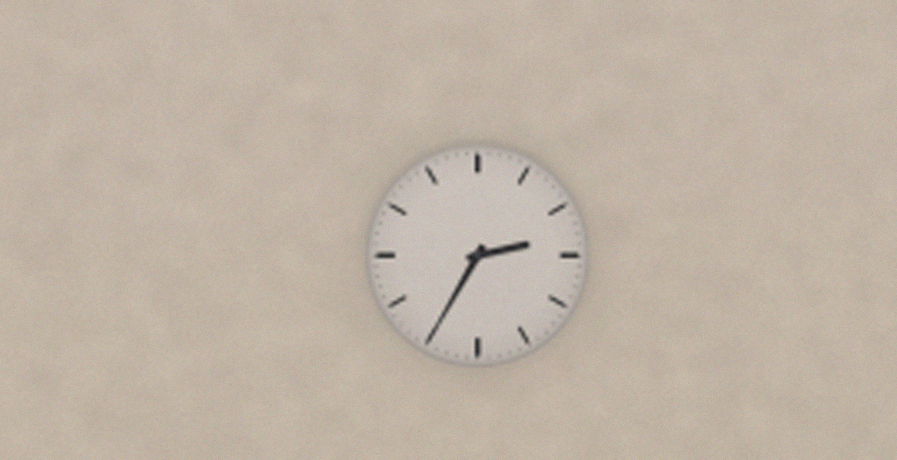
{"hour": 2, "minute": 35}
